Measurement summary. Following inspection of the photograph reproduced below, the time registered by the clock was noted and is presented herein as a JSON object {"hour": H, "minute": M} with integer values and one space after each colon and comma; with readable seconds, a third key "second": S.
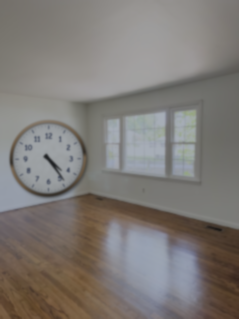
{"hour": 4, "minute": 24}
